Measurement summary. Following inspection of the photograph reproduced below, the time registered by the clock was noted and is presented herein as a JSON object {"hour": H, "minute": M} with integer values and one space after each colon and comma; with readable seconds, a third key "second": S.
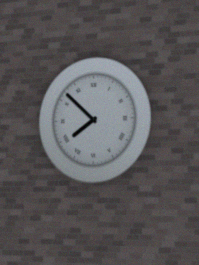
{"hour": 7, "minute": 52}
